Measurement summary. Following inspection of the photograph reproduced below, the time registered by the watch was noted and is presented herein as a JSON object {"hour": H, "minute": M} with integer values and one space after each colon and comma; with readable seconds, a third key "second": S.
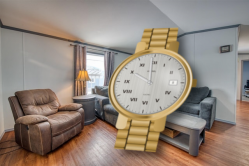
{"hour": 9, "minute": 59}
